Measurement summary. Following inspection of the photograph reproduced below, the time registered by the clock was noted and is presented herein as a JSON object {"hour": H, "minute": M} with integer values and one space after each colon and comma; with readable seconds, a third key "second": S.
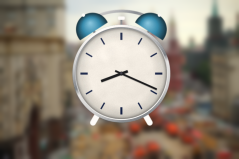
{"hour": 8, "minute": 19}
